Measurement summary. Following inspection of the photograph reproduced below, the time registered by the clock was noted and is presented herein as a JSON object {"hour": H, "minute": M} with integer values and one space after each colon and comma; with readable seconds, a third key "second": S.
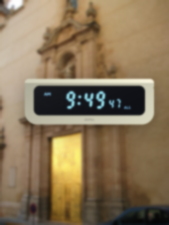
{"hour": 9, "minute": 49}
